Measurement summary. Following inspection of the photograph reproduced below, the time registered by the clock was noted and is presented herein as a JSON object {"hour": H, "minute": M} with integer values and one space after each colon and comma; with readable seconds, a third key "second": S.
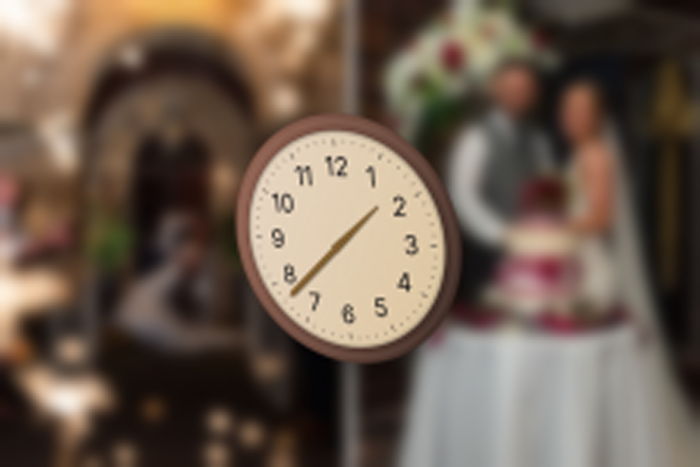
{"hour": 1, "minute": 38}
